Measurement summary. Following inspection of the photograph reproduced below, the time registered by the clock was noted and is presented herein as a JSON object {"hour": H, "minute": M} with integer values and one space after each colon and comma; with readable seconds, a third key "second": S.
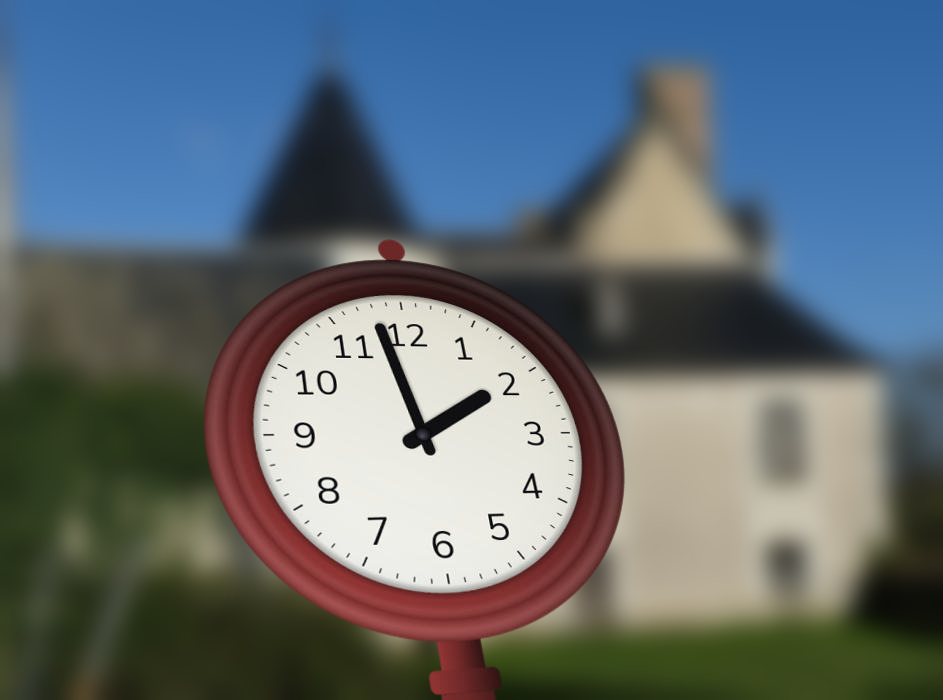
{"hour": 1, "minute": 58}
